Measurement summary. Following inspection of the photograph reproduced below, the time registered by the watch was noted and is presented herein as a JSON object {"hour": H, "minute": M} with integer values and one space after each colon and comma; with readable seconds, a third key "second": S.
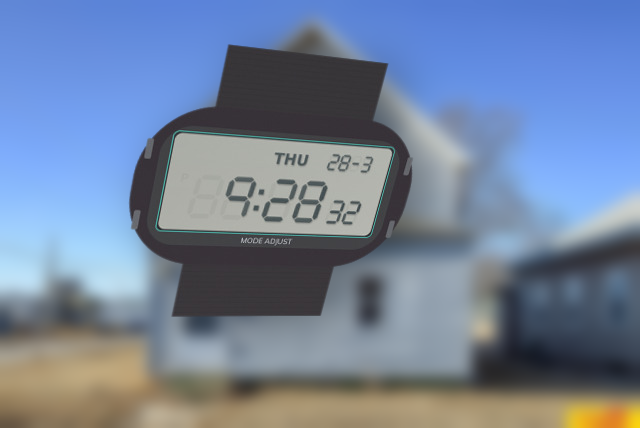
{"hour": 9, "minute": 28, "second": 32}
